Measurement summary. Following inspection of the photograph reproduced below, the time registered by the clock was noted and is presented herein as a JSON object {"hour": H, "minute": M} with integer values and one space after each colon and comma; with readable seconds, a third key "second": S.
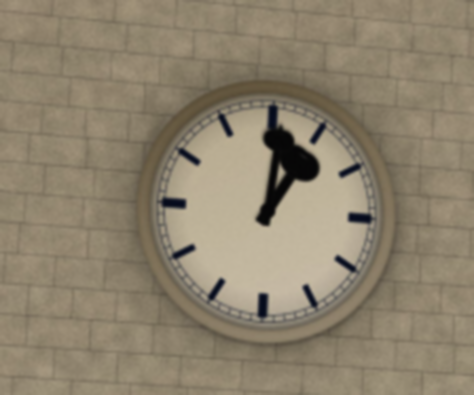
{"hour": 1, "minute": 1}
